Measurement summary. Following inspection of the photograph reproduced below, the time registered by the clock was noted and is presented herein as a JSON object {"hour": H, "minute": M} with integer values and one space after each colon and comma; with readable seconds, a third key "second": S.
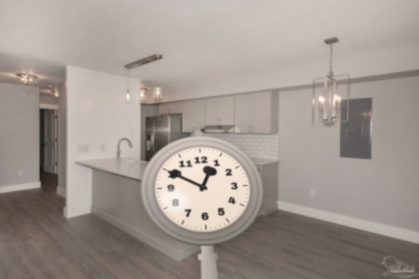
{"hour": 12, "minute": 50}
